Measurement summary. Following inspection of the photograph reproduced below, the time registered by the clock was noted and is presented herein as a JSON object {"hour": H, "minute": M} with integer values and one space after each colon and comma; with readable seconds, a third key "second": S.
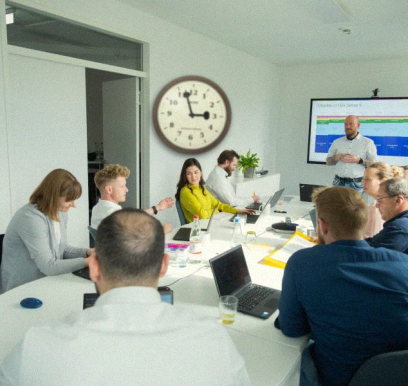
{"hour": 2, "minute": 57}
